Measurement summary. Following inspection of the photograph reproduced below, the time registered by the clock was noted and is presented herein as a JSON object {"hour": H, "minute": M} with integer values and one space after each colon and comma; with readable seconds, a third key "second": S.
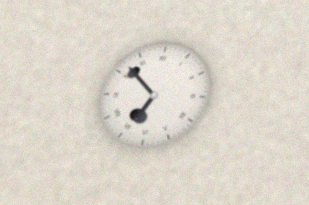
{"hour": 6, "minute": 52}
